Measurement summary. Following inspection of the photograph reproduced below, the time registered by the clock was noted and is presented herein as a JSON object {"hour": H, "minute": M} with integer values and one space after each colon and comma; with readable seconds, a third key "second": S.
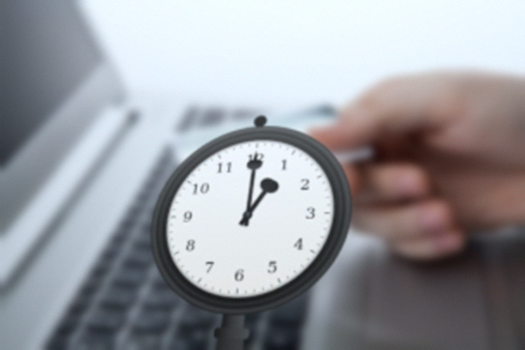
{"hour": 1, "minute": 0}
